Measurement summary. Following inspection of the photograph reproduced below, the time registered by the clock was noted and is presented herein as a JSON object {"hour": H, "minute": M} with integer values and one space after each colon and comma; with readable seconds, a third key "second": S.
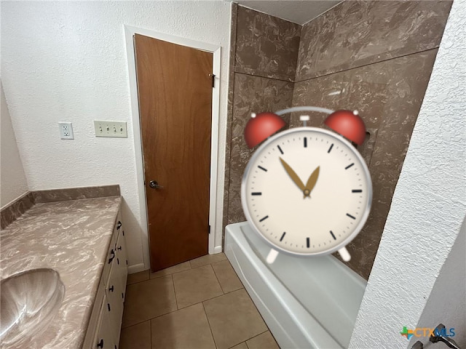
{"hour": 12, "minute": 54}
